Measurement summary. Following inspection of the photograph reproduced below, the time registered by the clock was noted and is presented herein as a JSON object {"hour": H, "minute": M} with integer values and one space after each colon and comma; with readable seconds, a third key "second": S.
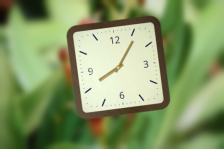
{"hour": 8, "minute": 6}
